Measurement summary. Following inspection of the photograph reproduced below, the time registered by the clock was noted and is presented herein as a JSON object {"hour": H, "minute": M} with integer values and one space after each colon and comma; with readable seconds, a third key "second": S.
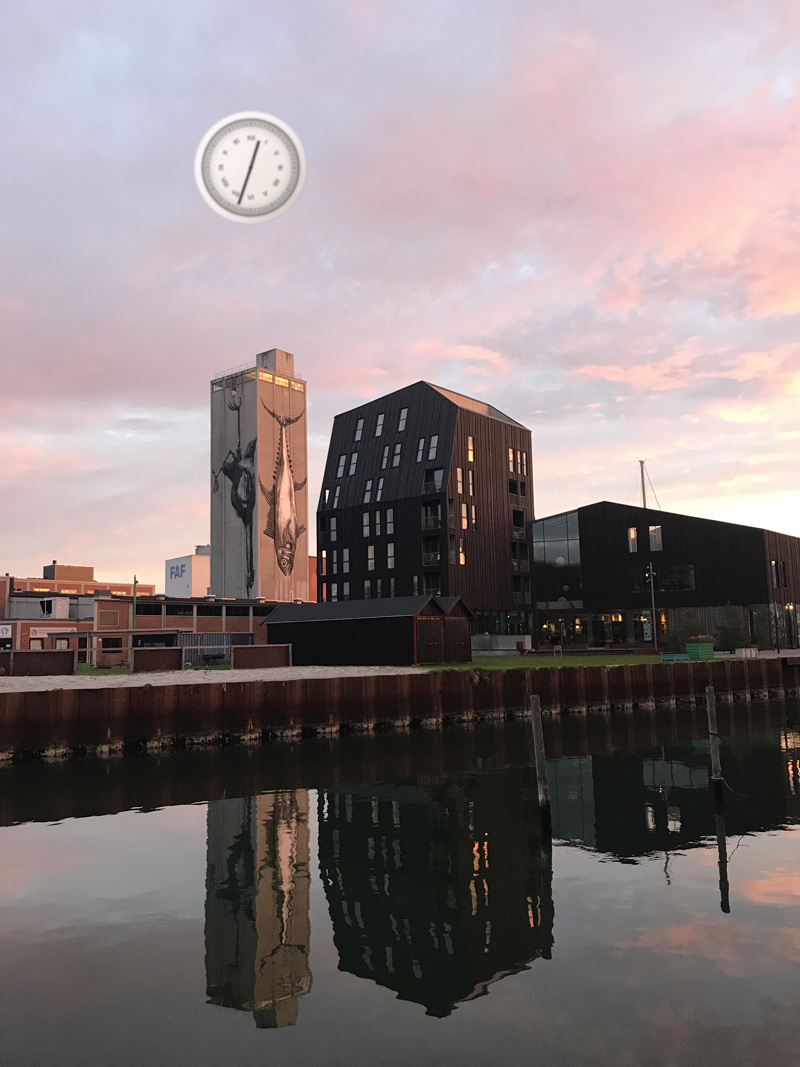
{"hour": 12, "minute": 33}
